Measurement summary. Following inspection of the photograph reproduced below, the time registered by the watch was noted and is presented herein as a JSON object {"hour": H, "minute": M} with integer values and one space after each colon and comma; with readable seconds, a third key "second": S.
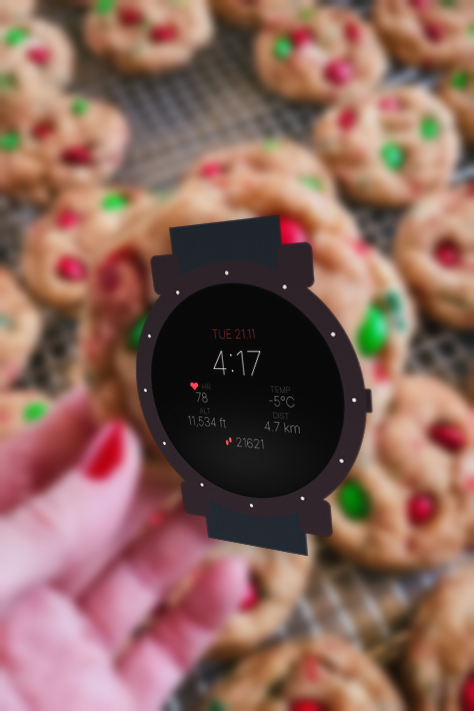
{"hour": 4, "minute": 17}
